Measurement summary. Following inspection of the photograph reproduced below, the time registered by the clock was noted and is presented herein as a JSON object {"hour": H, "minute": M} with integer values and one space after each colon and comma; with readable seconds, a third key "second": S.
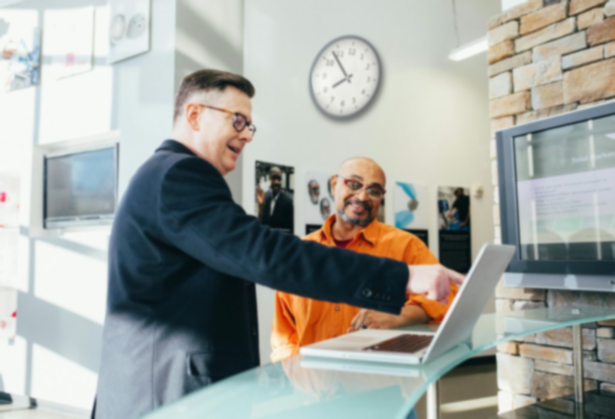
{"hour": 7, "minute": 53}
